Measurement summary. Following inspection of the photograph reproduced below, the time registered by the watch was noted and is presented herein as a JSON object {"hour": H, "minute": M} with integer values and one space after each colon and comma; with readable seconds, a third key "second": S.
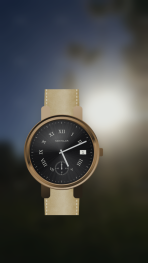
{"hour": 5, "minute": 11}
